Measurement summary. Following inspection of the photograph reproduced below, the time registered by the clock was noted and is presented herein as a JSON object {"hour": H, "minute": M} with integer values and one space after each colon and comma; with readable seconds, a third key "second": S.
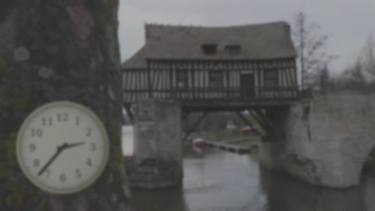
{"hour": 2, "minute": 37}
